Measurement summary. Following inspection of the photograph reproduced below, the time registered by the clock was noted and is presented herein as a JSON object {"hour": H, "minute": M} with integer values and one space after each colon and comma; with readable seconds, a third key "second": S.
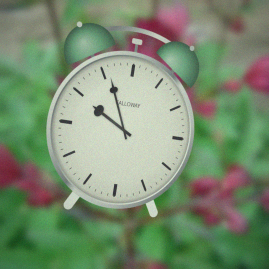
{"hour": 9, "minute": 56}
